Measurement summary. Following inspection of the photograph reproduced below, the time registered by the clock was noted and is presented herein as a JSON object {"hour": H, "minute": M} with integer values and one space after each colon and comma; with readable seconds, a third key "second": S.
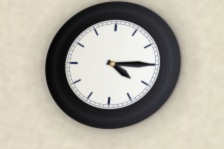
{"hour": 4, "minute": 15}
